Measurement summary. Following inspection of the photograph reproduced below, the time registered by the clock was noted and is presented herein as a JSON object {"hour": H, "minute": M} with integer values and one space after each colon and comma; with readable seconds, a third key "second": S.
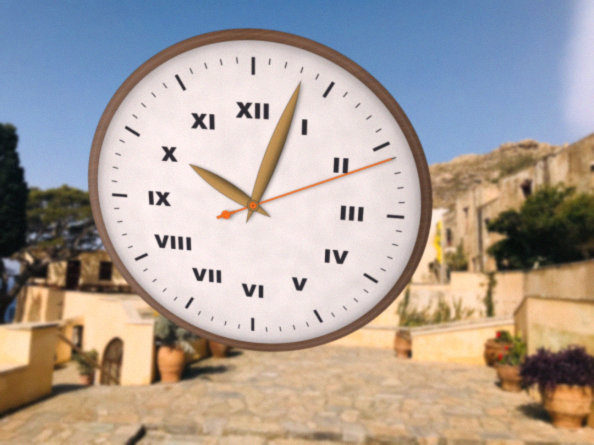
{"hour": 10, "minute": 3, "second": 11}
